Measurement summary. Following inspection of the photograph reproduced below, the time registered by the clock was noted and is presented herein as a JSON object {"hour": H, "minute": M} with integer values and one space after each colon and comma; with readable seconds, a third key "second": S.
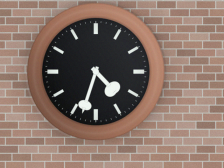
{"hour": 4, "minute": 33}
